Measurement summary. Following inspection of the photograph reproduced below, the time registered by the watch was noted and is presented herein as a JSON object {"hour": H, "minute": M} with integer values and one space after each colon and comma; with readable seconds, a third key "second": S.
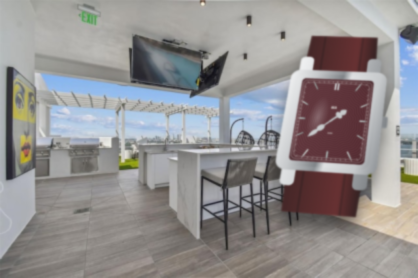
{"hour": 1, "minute": 38}
